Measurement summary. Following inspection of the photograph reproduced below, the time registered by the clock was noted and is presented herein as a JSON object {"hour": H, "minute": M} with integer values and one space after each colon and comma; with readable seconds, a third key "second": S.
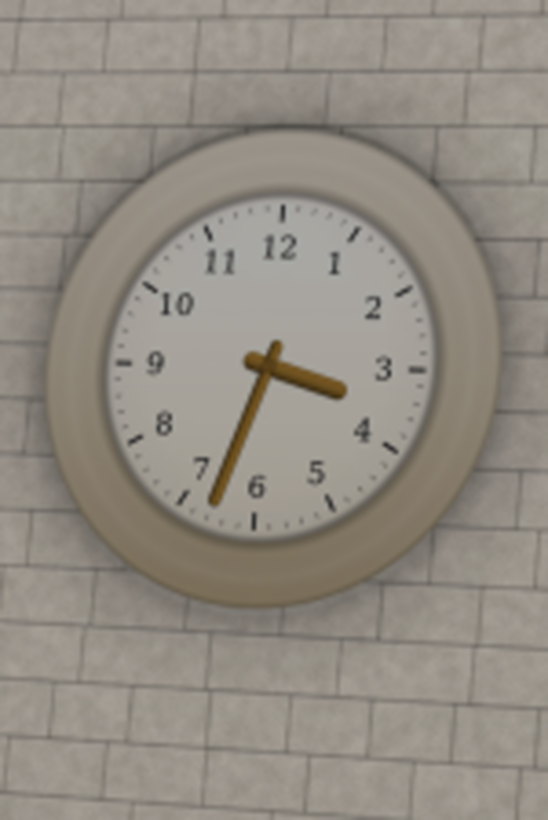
{"hour": 3, "minute": 33}
